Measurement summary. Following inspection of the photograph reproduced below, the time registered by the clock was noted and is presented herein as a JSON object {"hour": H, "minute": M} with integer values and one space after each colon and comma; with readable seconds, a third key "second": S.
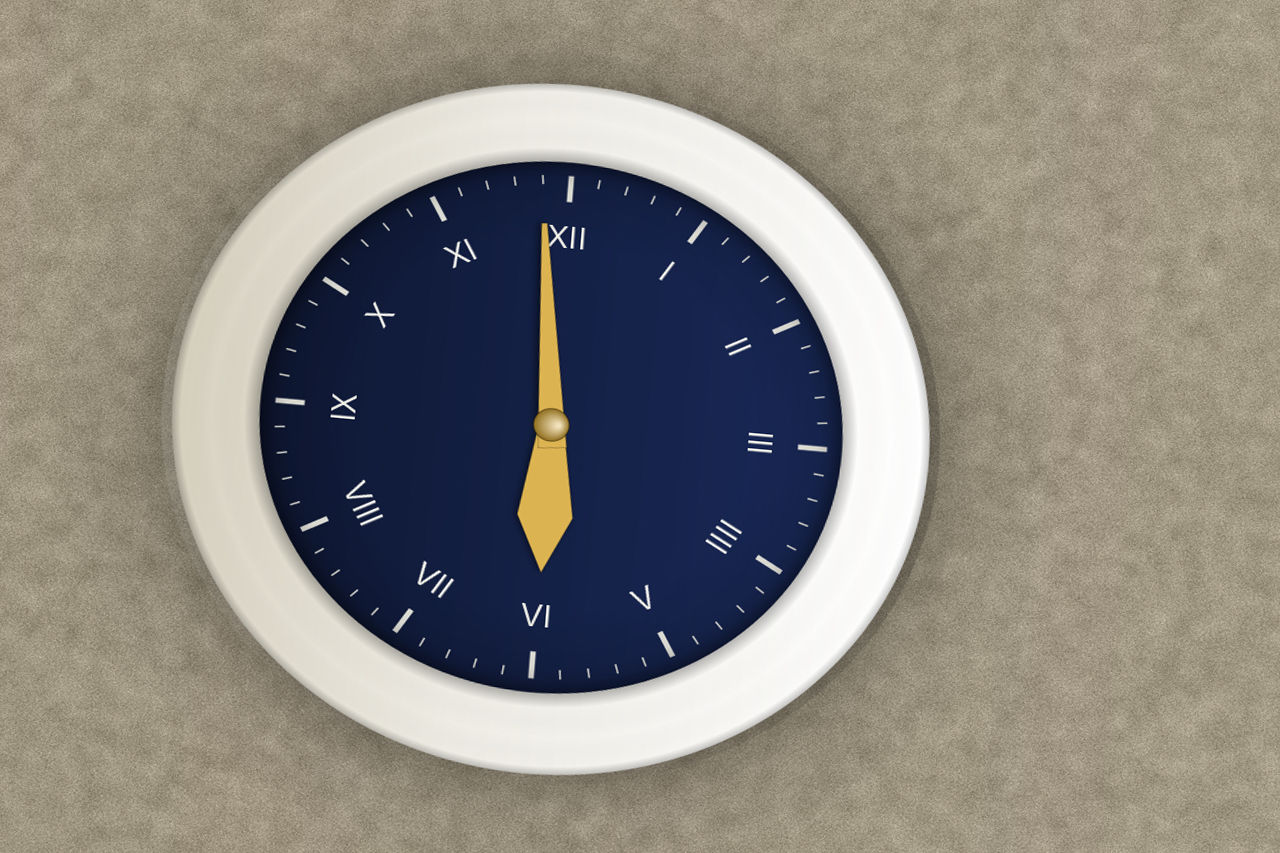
{"hour": 5, "minute": 59}
